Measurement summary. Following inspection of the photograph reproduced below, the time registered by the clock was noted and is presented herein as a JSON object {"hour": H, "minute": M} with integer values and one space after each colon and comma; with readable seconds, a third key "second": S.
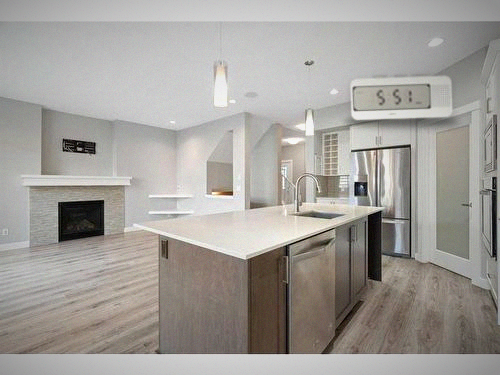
{"hour": 5, "minute": 51}
